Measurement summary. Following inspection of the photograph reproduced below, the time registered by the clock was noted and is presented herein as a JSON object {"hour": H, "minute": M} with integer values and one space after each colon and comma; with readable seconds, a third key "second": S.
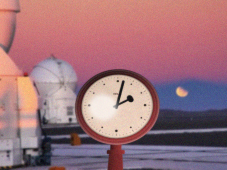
{"hour": 2, "minute": 2}
